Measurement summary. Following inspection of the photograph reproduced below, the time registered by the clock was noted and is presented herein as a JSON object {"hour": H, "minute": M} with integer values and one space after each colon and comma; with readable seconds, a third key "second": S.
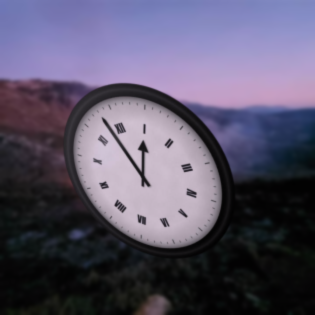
{"hour": 12, "minute": 58}
